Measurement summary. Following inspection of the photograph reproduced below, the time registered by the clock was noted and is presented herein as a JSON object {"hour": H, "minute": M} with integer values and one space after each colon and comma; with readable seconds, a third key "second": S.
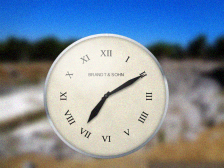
{"hour": 7, "minute": 10}
